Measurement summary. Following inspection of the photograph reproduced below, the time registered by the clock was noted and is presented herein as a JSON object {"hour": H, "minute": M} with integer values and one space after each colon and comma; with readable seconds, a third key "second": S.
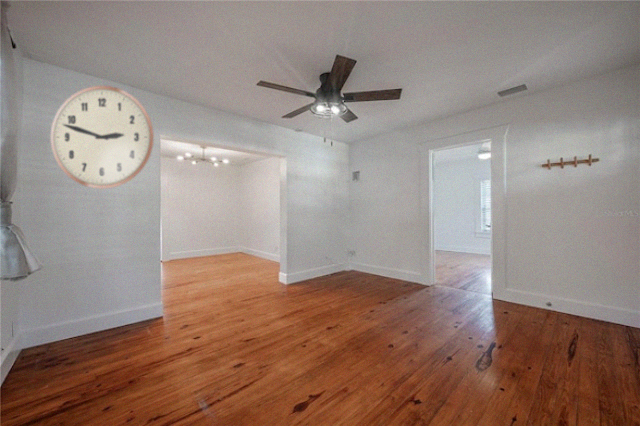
{"hour": 2, "minute": 48}
